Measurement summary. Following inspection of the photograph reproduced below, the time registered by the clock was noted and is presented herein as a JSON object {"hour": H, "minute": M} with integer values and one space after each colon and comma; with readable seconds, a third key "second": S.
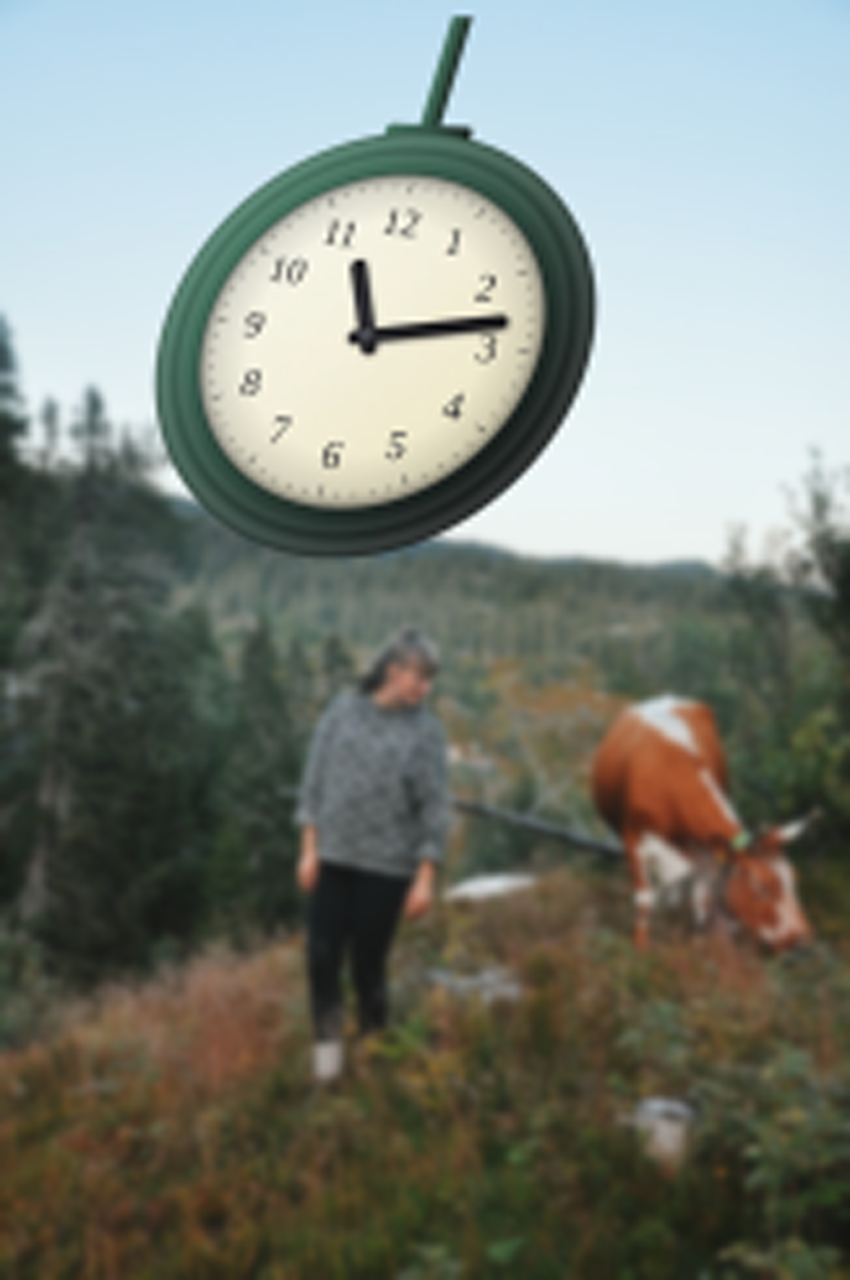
{"hour": 11, "minute": 13}
